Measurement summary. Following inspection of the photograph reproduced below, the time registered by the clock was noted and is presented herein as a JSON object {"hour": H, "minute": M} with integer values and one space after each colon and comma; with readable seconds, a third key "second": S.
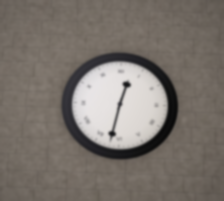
{"hour": 12, "minute": 32}
